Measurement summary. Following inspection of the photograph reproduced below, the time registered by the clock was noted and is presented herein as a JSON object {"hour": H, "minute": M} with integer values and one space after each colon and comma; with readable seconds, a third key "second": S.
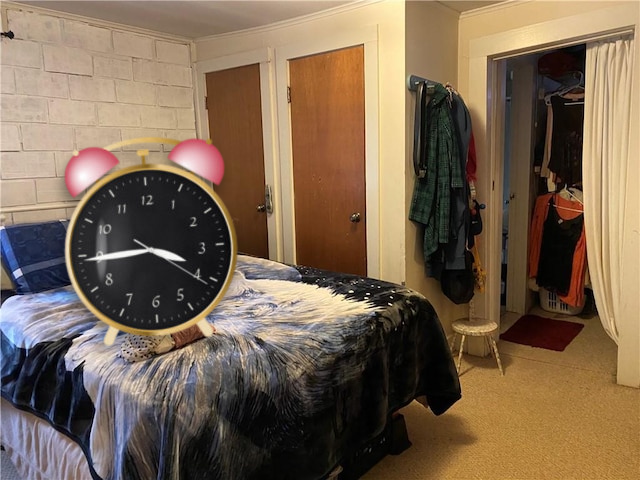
{"hour": 3, "minute": 44, "second": 21}
